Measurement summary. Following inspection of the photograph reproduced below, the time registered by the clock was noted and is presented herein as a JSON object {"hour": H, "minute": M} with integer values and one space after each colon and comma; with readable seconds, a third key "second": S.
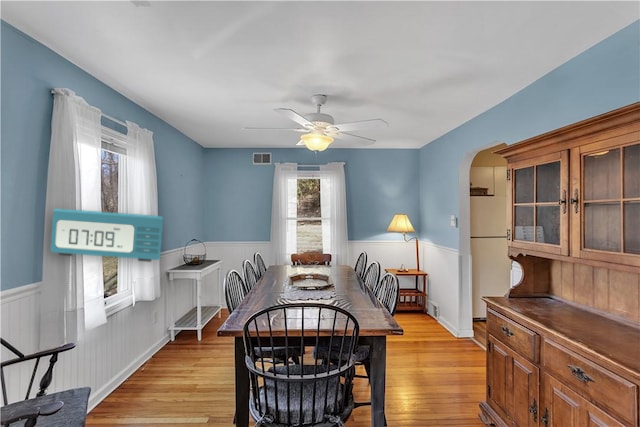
{"hour": 7, "minute": 9}
